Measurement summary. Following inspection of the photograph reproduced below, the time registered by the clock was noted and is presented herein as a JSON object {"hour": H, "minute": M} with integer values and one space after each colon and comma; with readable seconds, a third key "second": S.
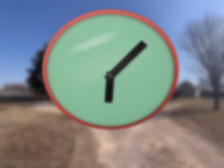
{"hour": 6, "minute": 7}
